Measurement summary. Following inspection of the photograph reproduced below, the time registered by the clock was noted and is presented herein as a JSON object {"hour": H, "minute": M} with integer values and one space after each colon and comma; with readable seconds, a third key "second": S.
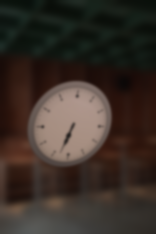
{"hour": 6, "minute": 33}
